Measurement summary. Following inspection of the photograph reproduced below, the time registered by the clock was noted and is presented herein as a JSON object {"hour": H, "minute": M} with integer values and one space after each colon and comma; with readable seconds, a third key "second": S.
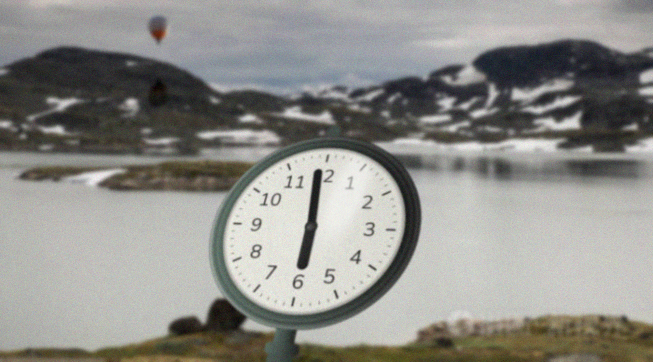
{"hour": 5, "minute": 59}
